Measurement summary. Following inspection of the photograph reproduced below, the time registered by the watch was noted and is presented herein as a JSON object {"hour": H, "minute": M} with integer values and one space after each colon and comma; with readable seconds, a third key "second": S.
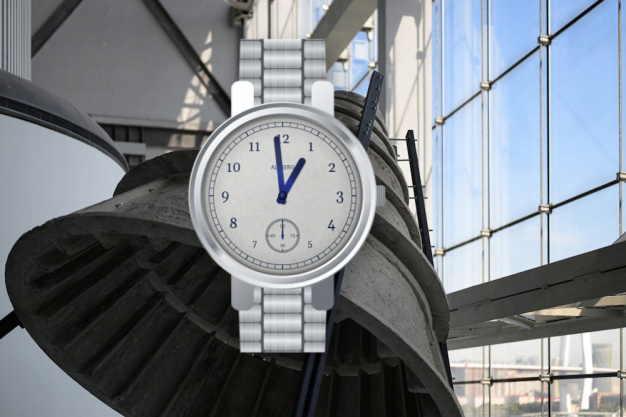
{"hour": 12, "minute": 59}
